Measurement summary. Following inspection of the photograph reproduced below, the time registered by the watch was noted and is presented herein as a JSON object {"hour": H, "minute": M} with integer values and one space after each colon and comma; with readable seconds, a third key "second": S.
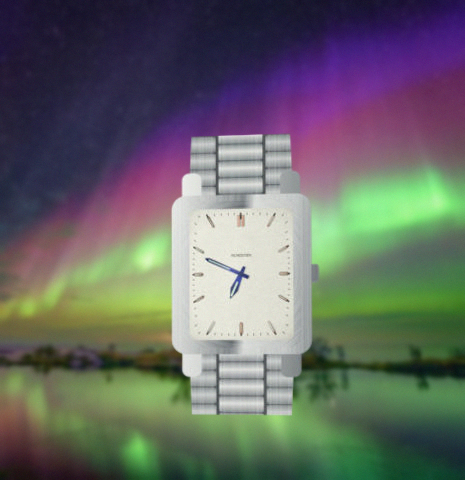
{"hour": 6, "minute": 49}
